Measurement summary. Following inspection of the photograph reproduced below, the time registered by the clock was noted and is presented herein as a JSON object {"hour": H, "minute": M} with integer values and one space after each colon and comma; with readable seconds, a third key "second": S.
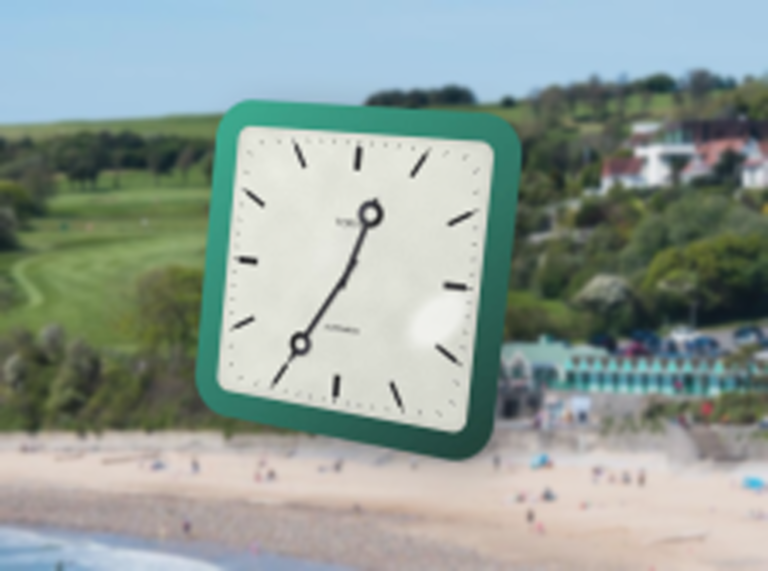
{"hour": 12, "minute": 35}
